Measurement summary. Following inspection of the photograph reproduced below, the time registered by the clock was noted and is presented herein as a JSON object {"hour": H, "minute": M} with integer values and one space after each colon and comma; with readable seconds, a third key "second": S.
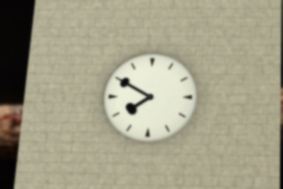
{"hour": 7, "minute": 50}
